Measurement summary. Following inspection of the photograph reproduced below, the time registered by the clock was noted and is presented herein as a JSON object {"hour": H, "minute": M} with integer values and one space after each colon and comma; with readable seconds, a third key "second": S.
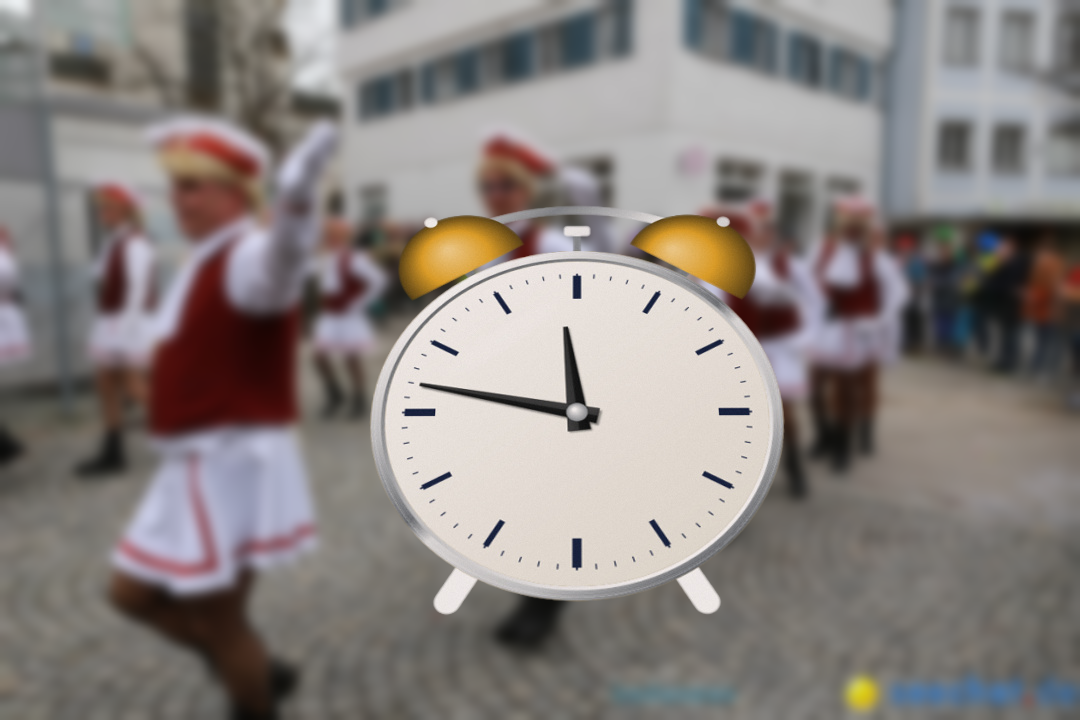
{"hour": 11, "minute": 47}
